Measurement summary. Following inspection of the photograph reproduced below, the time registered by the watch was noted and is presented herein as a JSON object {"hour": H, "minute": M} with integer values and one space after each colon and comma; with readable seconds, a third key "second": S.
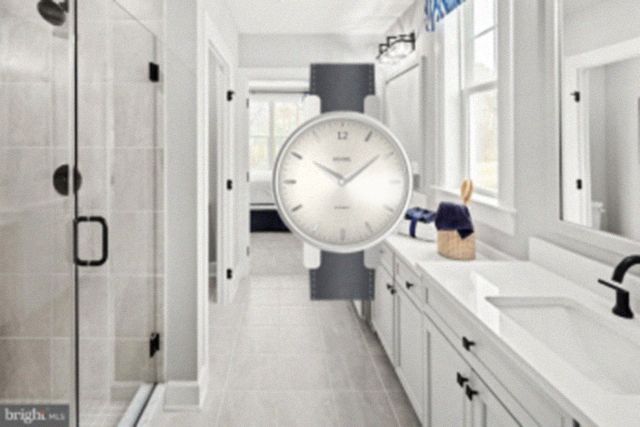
{"hour": 10, "minute": 9}
